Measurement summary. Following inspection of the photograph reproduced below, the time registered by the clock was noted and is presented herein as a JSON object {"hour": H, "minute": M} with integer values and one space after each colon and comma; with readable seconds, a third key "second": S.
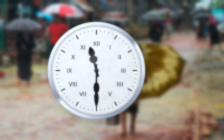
{"hour": 11, "minute": 30}
